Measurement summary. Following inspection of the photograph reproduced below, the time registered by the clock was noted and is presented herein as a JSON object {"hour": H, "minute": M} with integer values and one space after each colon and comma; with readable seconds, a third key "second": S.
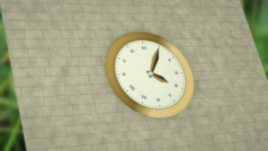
{"hour": 4, "minute": 5}
